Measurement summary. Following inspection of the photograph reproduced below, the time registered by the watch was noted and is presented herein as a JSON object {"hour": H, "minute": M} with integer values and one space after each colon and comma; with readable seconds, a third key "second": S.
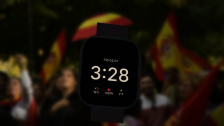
{"hour": 3, "minute": 28}
